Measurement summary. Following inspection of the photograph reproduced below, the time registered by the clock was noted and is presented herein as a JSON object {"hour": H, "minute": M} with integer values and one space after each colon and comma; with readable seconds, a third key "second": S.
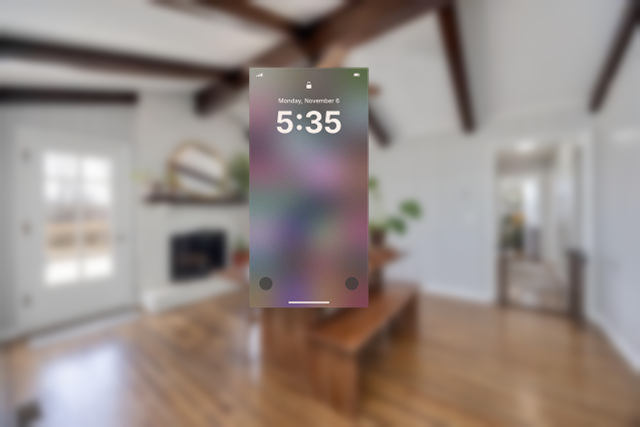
{"hour": 5, "minute": 35}
